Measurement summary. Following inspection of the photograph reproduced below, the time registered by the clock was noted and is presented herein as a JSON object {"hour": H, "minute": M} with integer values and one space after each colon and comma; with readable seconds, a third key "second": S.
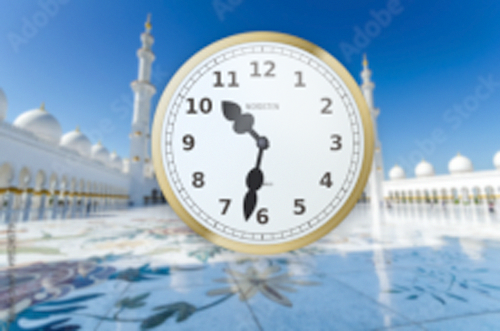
{"hour": 10, "minute": 32}
